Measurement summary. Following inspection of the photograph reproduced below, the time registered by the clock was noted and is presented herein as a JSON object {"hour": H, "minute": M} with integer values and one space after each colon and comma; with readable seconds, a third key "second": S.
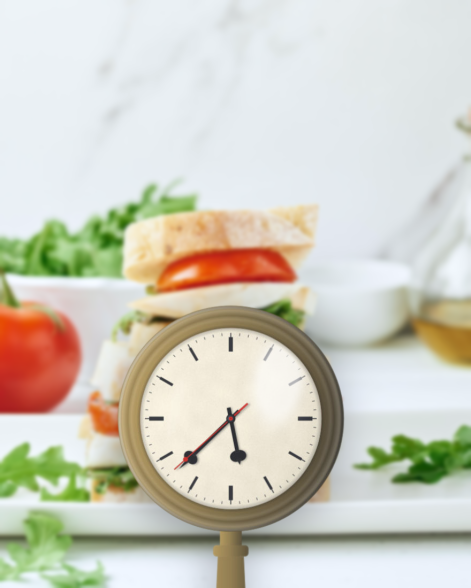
{"hour": 5, "minute": 37, "second": 38}
